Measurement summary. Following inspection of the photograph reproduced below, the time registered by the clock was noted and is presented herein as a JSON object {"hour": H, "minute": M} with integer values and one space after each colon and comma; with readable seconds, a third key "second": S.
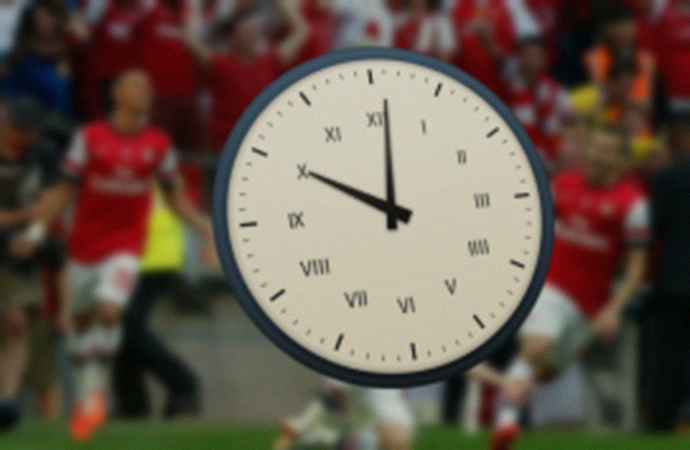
{"hour": 10, "minute": 1}
